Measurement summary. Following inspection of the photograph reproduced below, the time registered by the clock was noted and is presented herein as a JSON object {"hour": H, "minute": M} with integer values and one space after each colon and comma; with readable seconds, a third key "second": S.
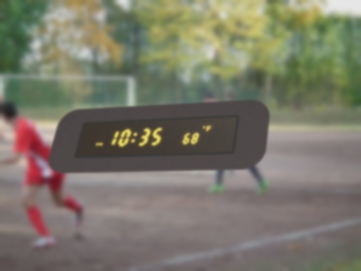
{"hour": 10, "minute": 35}
